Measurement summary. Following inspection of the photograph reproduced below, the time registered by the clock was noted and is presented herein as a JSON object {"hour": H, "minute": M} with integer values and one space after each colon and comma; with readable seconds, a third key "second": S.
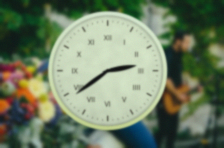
{"hour": 2, "minute": 39}
